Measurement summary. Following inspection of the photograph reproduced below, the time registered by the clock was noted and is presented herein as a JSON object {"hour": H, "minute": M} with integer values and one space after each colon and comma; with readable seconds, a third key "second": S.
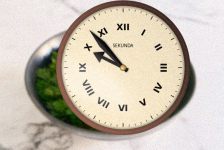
{"hour": 9, "minute": 53}
